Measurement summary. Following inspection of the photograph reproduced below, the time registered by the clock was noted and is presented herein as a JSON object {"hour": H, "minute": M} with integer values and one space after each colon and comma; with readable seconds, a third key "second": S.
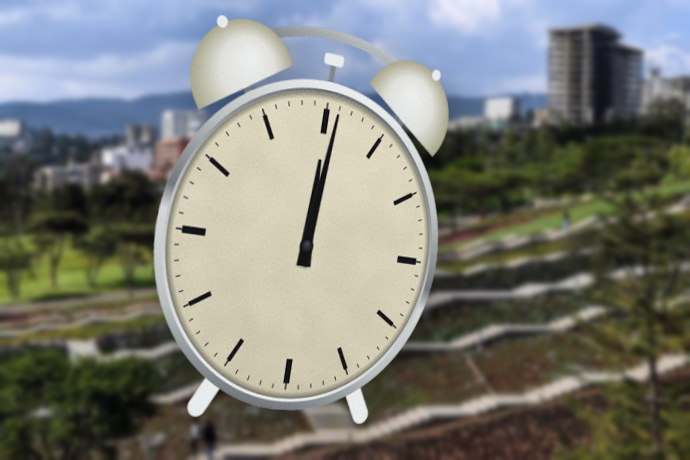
{"hour": 12, "minute": 1}
